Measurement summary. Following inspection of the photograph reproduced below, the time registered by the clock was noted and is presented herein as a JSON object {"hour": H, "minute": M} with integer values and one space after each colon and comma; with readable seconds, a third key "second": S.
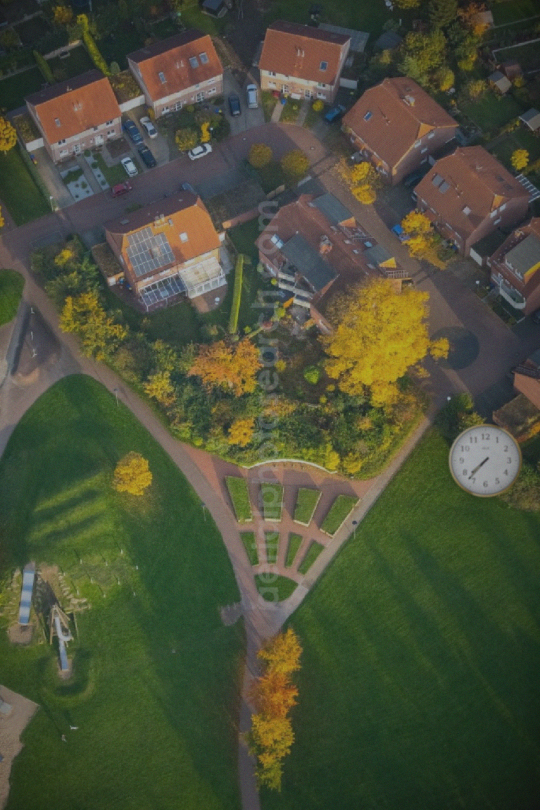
{"hour": 7, "minute": 37}
